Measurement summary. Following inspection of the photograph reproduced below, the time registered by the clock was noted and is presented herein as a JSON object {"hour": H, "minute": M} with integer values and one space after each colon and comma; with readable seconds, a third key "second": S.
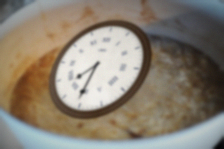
{"hour": 7, "minute": 31}
